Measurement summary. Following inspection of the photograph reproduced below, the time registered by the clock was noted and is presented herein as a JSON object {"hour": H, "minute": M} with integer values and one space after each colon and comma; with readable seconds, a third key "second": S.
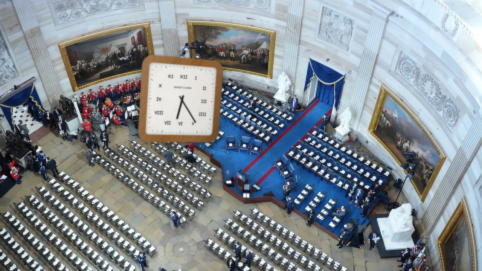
{"hour": 6, "minute": 24}
